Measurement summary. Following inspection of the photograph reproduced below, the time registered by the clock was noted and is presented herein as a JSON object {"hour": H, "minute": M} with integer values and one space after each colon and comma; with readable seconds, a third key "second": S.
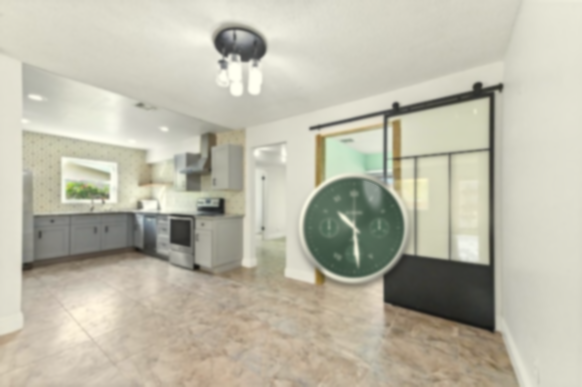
{"hour": 10, "minute": 29}
